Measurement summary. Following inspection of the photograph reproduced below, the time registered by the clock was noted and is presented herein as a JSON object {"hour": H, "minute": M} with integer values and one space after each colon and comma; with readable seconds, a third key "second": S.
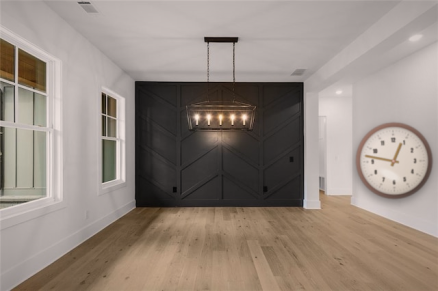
{"hour": 12, "minute": 47}
